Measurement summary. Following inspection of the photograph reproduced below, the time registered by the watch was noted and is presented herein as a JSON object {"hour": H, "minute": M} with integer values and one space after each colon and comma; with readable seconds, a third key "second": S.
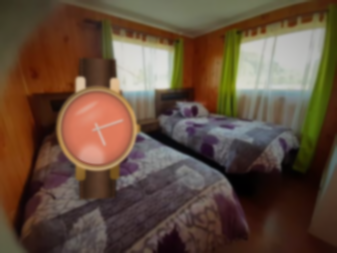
{"hour": 5, "minute": 12}
